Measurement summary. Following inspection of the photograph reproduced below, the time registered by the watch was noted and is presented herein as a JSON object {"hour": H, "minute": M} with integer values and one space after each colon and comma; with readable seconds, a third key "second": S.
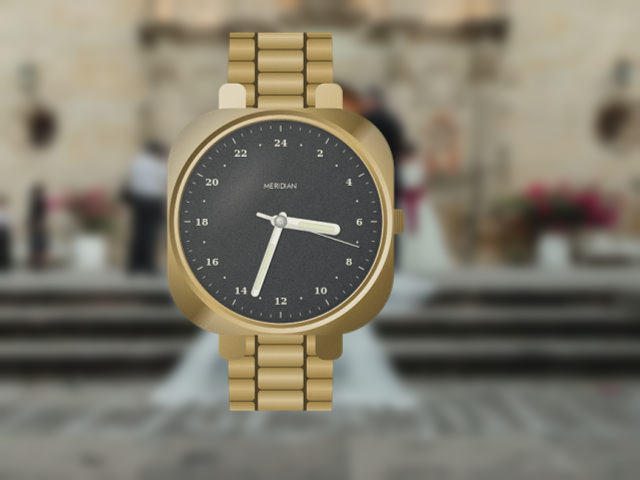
{"hour": 6, "minute": 33, "second": 18}
